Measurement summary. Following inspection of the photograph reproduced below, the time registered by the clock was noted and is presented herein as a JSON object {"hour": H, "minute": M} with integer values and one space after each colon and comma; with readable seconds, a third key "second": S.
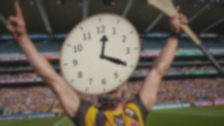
{"hour": 12, "minute": 20}
